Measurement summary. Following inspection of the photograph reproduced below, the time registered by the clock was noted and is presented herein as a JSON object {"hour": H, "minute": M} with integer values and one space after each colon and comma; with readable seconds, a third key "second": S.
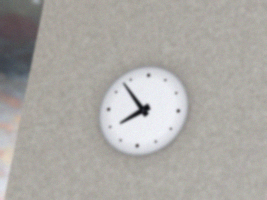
{"hour": 7, "minute": 53}
